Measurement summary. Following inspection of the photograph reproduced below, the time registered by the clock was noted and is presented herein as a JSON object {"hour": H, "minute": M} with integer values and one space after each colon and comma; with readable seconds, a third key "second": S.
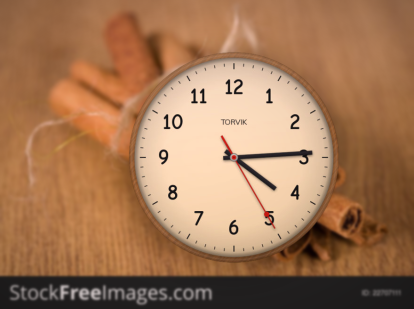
{"hour": 4, "minute": 14, "second": 25}
